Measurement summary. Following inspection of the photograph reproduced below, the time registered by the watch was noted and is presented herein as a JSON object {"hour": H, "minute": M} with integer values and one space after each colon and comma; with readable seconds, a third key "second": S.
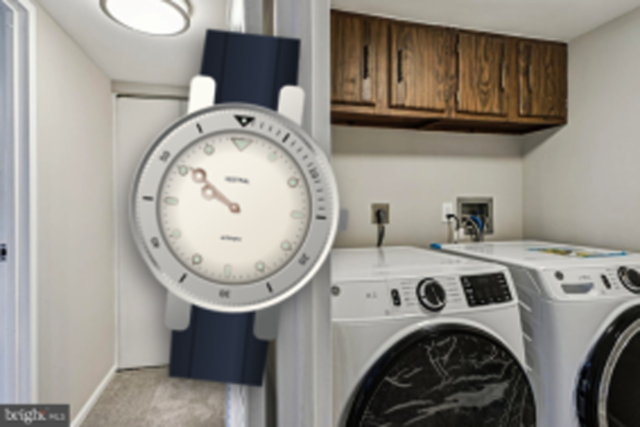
{"hour": 9, "minute": 51}
